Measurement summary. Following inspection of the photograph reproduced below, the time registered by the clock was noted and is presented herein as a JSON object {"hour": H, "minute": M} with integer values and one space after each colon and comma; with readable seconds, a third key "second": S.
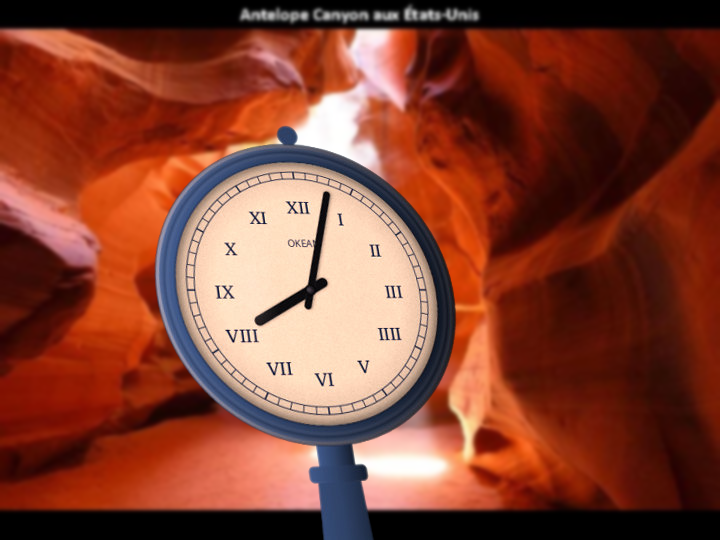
{"hour": 8, "minute": 3}
